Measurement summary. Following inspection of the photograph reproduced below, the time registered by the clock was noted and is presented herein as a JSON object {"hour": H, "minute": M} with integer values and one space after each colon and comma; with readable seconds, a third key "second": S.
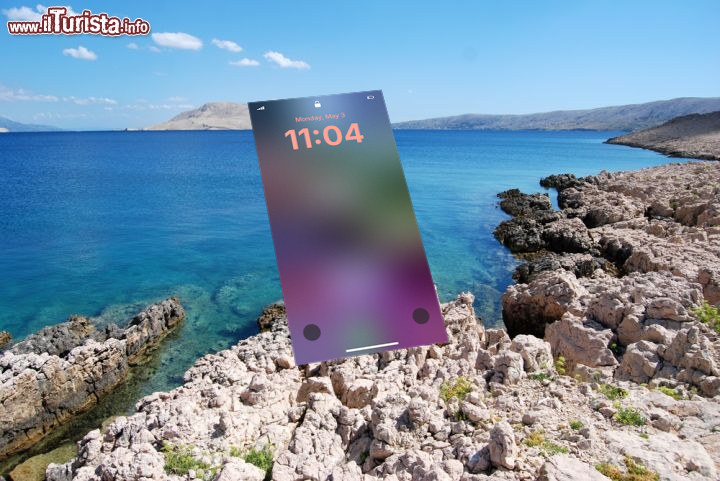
{"hour": 11, "minute": 4}
